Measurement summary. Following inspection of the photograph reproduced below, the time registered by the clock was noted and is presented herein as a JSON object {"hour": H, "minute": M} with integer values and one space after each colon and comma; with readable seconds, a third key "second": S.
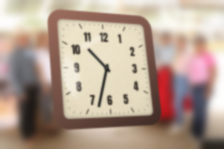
{"hour": 10, "minute": 33}
